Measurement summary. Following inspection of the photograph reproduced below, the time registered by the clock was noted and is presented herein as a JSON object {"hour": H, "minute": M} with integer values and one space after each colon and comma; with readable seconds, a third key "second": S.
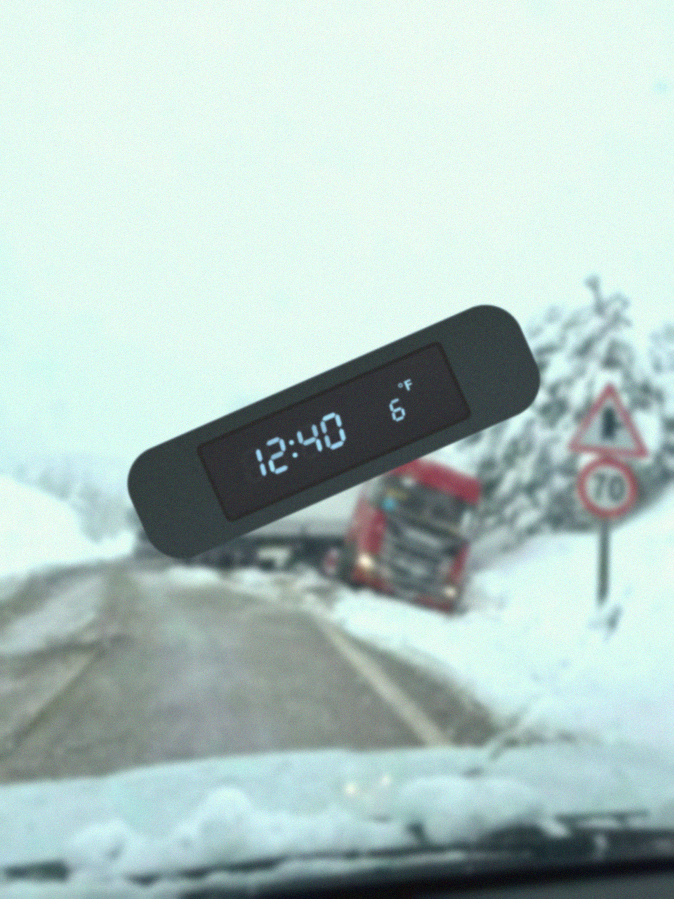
{"hour": 12, "minute": 40}
